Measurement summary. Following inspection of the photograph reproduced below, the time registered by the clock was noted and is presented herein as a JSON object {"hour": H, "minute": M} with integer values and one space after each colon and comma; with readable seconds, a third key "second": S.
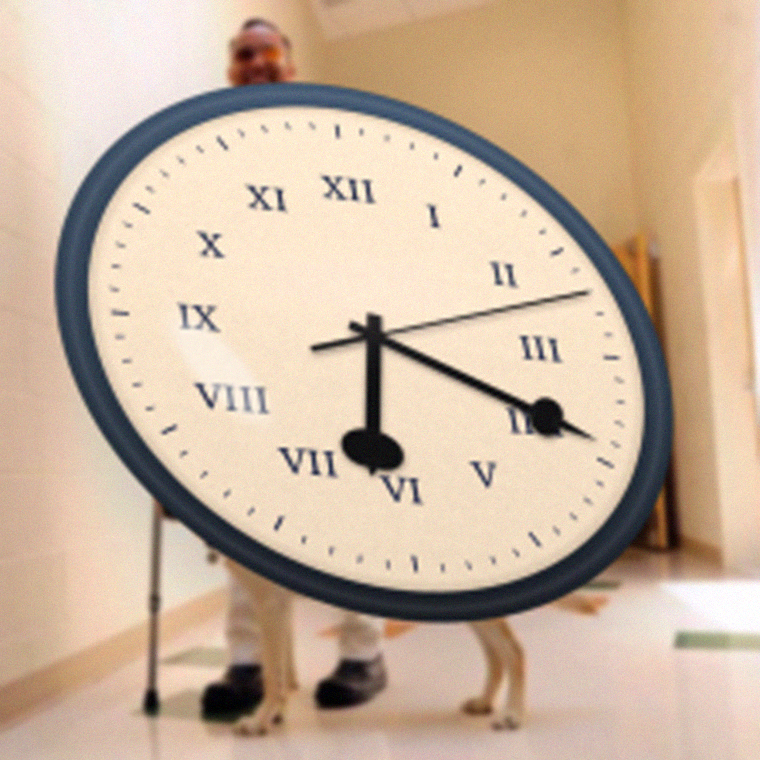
{"hour": 6, "minute": 19, "second": 12}
